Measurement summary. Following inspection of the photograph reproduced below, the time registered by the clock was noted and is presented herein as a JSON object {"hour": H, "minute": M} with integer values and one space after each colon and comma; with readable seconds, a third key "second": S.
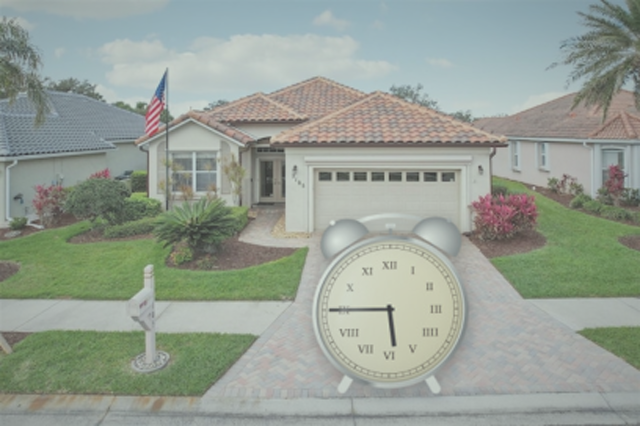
{"hour": 5, "minute": 45}
